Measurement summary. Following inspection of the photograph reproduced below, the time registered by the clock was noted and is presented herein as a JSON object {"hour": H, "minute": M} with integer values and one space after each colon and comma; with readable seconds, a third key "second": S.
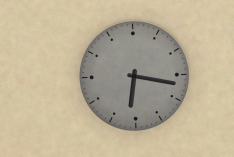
{"hour": 6, "minute": 17}
